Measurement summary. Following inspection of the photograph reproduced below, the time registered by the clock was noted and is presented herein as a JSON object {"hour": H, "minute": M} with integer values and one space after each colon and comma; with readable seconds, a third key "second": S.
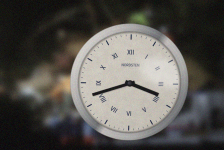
{"hour": 3, "minute": 42}
